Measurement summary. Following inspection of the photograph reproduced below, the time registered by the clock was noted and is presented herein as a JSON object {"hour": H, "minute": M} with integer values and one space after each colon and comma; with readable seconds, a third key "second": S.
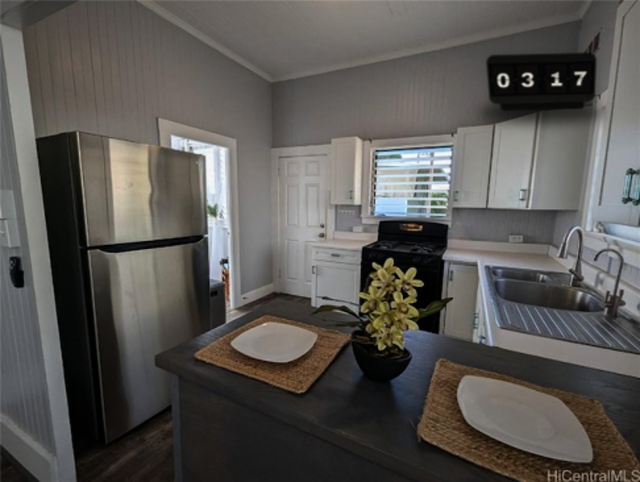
{"hour": 3, "minute": 17}
